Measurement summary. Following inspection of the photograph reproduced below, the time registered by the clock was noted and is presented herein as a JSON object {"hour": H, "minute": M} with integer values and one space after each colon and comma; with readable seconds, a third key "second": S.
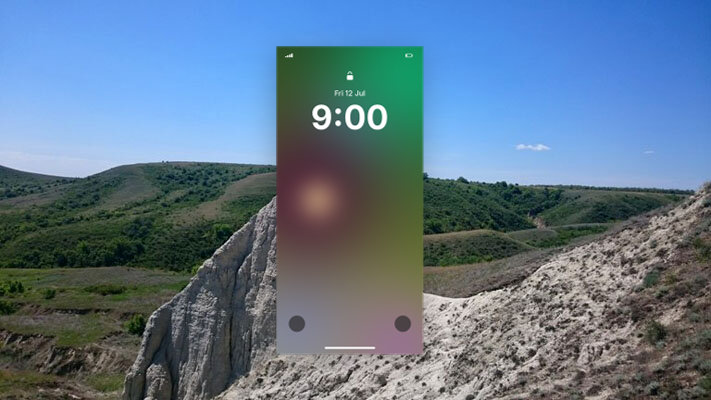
{"hour": 9, "minute": 0}
